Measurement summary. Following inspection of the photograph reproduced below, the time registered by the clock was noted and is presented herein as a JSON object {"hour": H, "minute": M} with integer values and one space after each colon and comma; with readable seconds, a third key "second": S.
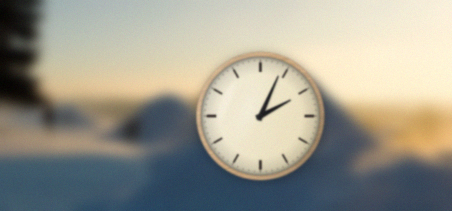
{"hour": 2, "minute": 4}
